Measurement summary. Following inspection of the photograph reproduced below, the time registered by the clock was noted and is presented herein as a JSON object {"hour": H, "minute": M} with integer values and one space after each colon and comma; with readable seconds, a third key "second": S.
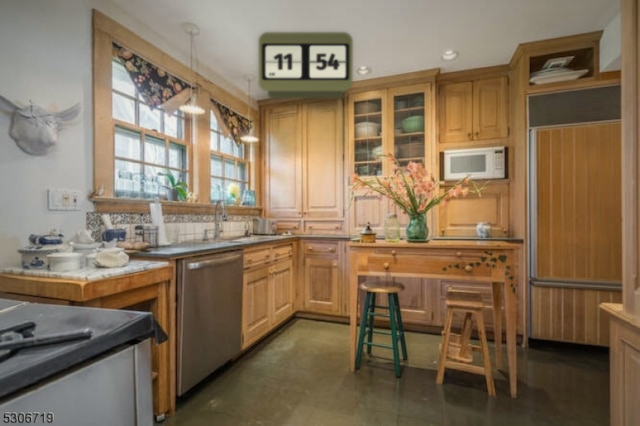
{"hour": 11, "minute": 54}
